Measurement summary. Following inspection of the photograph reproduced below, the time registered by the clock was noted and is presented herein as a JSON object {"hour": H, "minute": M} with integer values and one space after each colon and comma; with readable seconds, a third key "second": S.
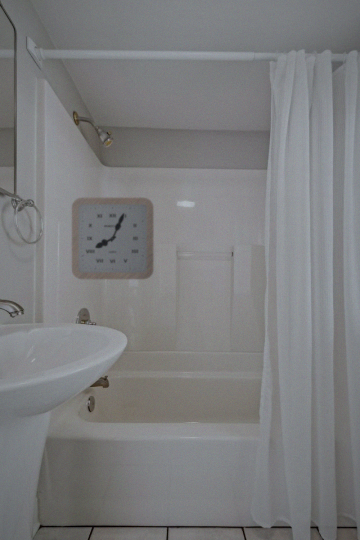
{"hour": 8, "minute": 4}
